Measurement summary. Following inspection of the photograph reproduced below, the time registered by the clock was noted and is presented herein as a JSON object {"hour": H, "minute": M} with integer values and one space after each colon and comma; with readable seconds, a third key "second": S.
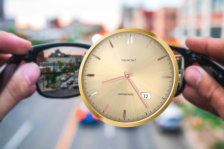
{"hour": 8, "minute": 24}
